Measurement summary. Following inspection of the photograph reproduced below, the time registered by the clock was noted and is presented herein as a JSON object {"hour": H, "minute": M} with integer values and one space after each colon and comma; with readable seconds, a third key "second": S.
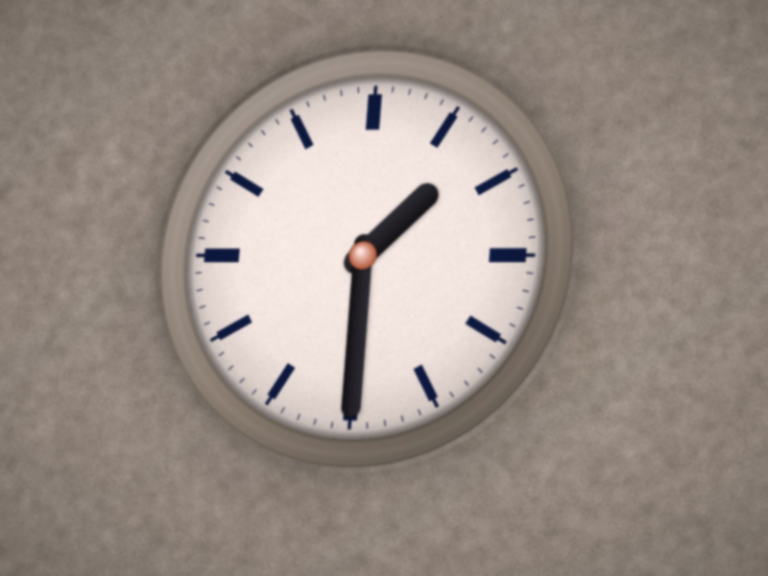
{"hour": 1, "minute": 30}
